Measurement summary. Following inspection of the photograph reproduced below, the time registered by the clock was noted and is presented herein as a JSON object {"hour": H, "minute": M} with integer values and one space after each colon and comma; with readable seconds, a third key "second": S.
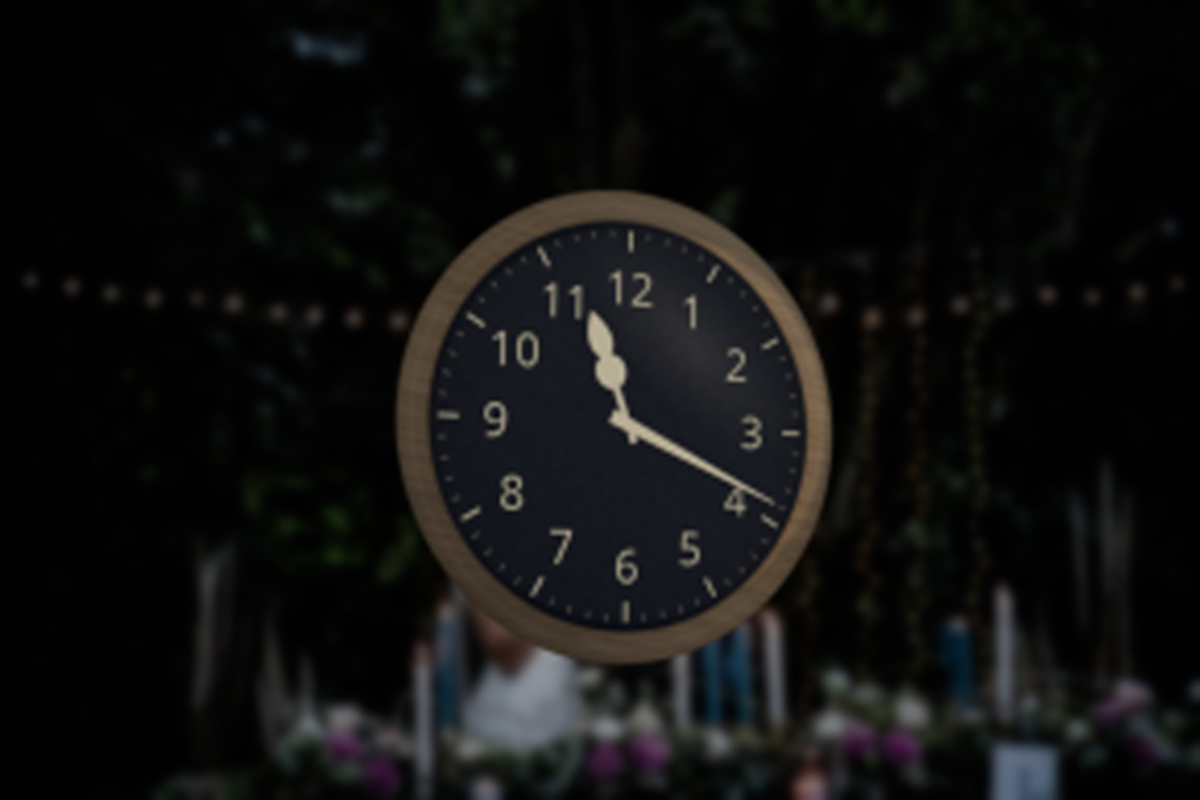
{"hour": 11, "minute": 19}
